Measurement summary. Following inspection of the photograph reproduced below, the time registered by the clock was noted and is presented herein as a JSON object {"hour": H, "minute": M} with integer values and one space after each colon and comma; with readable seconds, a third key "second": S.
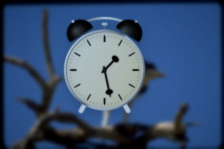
{"hour": 1, "minute": 28}
